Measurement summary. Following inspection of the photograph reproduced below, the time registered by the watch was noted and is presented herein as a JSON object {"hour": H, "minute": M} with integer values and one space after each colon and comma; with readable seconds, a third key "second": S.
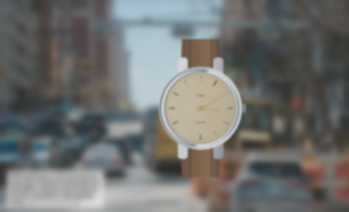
{"hour": 3, "minute": 10}
